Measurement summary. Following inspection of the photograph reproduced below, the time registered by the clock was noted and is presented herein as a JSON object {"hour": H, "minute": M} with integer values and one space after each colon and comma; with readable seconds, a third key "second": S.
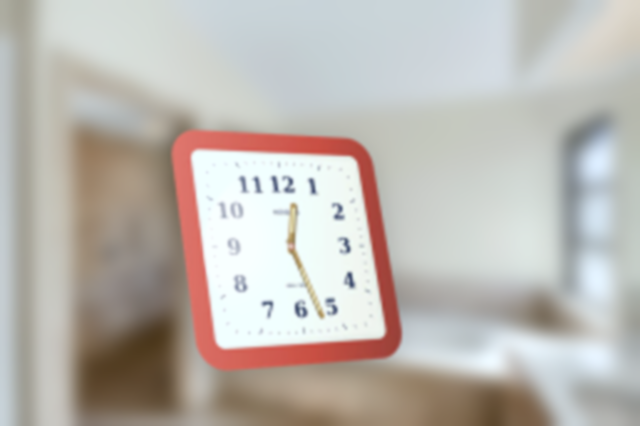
{"hour": 12, "minute": 27}
